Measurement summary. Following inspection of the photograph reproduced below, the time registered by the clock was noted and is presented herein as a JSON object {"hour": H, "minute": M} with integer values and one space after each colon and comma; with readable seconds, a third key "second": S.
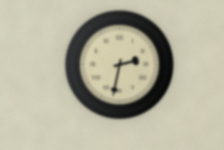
{"hour": 2, "minute": 32}
